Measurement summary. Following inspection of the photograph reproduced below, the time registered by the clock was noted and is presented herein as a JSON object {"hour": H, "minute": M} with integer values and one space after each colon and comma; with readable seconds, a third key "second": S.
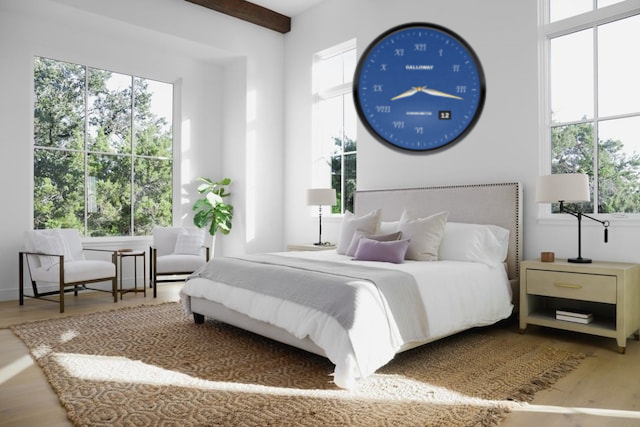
{"hour": 8, "minute": 17}
